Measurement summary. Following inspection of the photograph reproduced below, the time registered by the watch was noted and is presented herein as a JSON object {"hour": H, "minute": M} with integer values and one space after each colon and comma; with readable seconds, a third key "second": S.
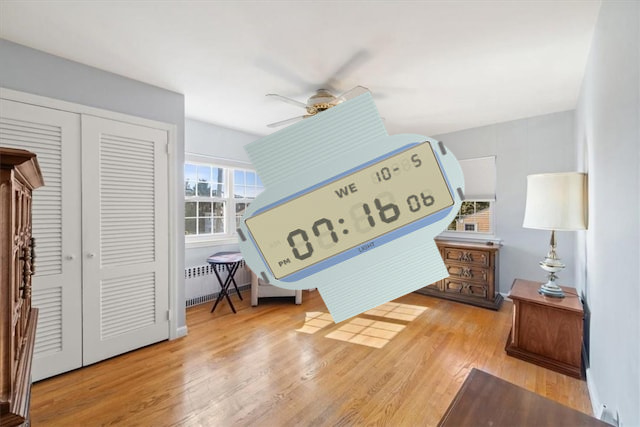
{"hour": 7, "minute": 16, "second": 6}
